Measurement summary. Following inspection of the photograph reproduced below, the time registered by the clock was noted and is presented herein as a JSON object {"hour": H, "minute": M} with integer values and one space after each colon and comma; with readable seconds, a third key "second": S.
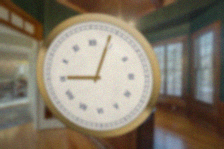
{"hour": 9, "minute": 4}
